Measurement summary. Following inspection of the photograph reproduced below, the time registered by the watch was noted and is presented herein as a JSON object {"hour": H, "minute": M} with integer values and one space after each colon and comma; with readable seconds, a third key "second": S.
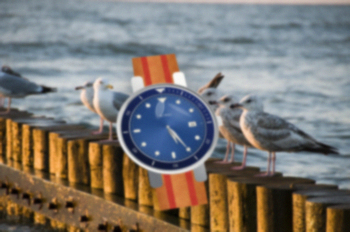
{"hour": 5, "minute": 25}
